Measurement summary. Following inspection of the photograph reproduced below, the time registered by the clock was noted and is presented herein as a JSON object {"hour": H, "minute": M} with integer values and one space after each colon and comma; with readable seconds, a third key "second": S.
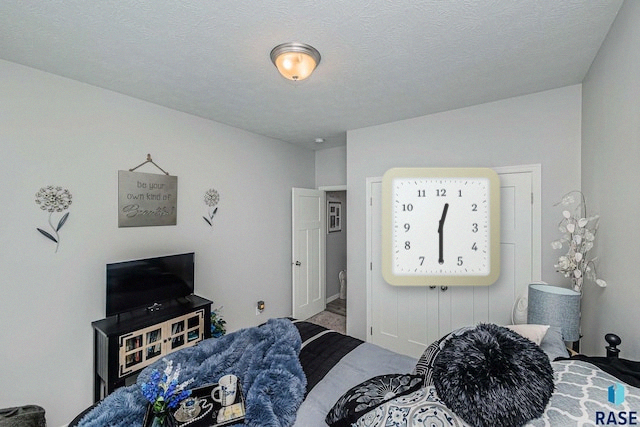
{"hour": 12, "minute": 30}
